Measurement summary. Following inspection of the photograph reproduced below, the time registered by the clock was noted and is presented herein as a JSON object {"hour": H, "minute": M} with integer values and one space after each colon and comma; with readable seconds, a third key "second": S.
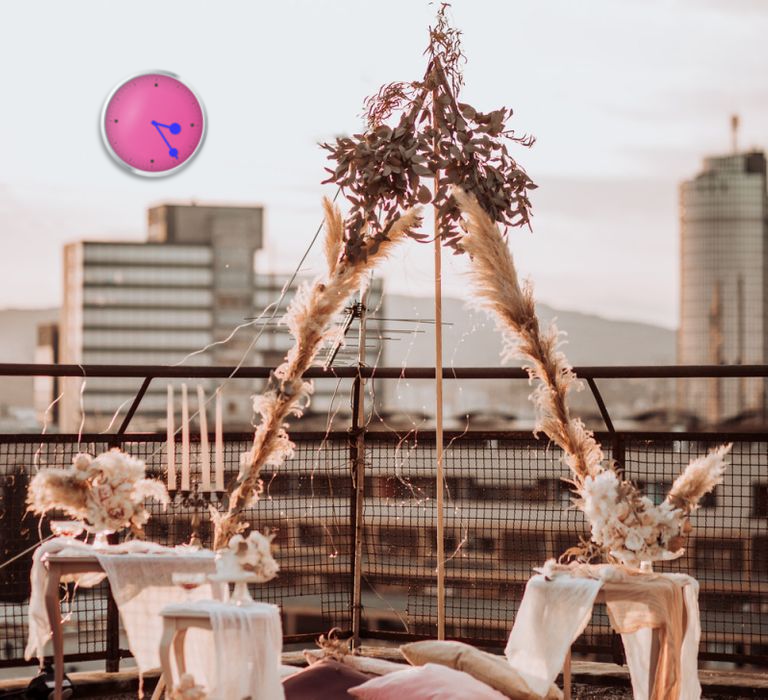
{"hour": 3, "minute": 24}
